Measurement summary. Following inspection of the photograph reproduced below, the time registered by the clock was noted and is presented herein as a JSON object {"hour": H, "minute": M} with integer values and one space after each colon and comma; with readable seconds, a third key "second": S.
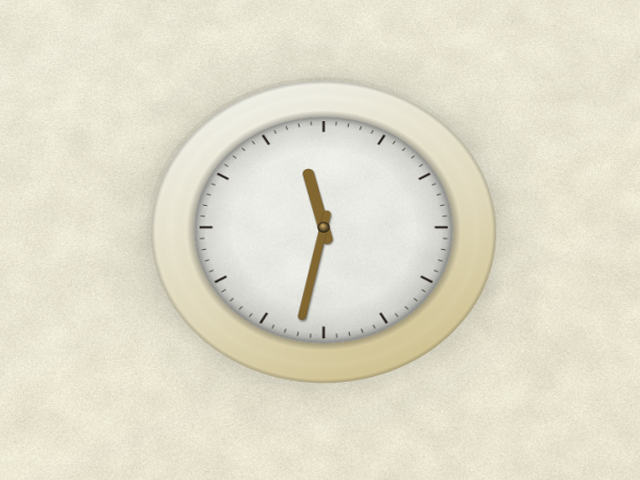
{"hour": 11, "minute": 32}
